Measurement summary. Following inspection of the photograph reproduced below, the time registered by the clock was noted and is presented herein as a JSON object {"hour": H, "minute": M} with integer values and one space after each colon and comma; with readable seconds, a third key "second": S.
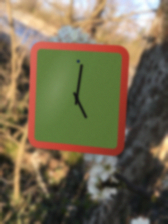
{"hour": 5, "minute": 1}
